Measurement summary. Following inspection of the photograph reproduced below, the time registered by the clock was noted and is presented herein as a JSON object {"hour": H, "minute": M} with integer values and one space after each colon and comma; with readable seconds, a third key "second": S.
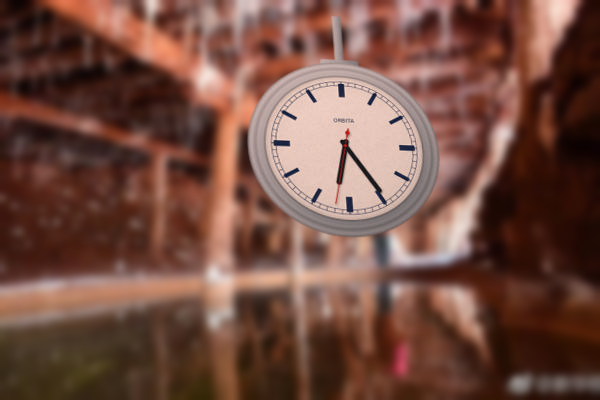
{"hour": 6, "minute": 24, "second": 32}
